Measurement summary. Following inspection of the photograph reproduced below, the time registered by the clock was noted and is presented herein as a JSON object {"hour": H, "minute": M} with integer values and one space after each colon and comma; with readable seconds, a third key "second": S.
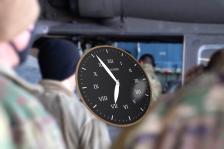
{"hour": 6, "minute": 56}
